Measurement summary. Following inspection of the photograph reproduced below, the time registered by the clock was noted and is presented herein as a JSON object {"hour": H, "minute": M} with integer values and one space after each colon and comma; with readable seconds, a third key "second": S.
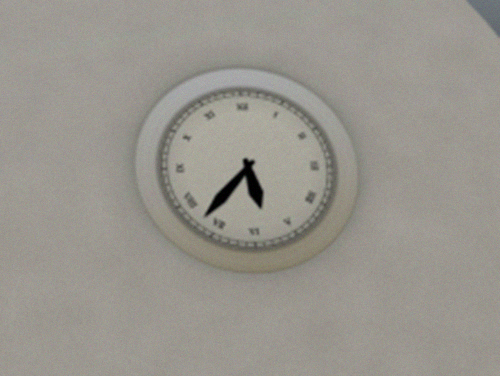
{"hour": 5, "minute": 37}
